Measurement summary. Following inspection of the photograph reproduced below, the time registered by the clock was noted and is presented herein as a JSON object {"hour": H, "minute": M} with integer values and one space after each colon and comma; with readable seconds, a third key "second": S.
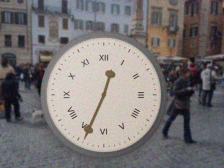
{"hour": 12, "minute": 34}
